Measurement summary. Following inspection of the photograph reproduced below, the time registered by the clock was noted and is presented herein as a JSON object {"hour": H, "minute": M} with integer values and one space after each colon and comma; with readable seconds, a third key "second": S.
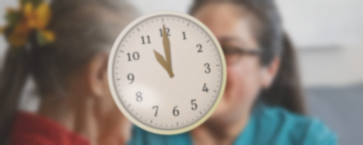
{"hour": 11, "minute": 0}
